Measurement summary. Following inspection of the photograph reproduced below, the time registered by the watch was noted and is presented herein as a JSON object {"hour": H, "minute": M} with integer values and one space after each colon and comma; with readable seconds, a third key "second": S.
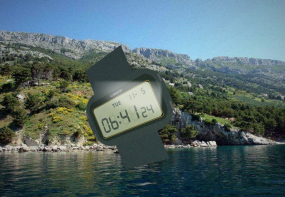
{"hour": 6, "minute": 41, "second": 24}
